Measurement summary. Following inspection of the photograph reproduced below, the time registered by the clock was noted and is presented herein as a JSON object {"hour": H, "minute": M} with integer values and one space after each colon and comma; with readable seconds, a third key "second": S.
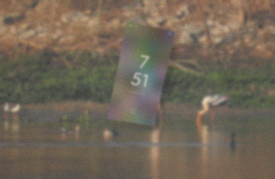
{"hour": 7, "minute": 51}
